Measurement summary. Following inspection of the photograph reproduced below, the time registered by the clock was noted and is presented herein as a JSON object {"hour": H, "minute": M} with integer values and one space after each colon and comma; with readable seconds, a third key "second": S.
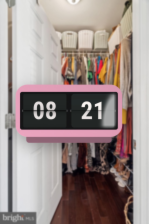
{"hour": 8, "minute": 21}
